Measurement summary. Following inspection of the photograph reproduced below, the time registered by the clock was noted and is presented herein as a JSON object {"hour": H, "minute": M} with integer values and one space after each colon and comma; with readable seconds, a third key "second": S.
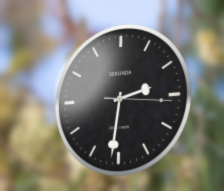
{"hour": 2, "minute": 31, "second": 16}
